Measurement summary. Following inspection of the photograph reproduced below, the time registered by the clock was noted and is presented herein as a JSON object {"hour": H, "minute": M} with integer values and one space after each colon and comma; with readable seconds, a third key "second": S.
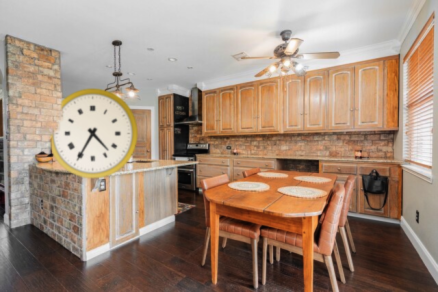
{"hour": 4, "minute": 35}
